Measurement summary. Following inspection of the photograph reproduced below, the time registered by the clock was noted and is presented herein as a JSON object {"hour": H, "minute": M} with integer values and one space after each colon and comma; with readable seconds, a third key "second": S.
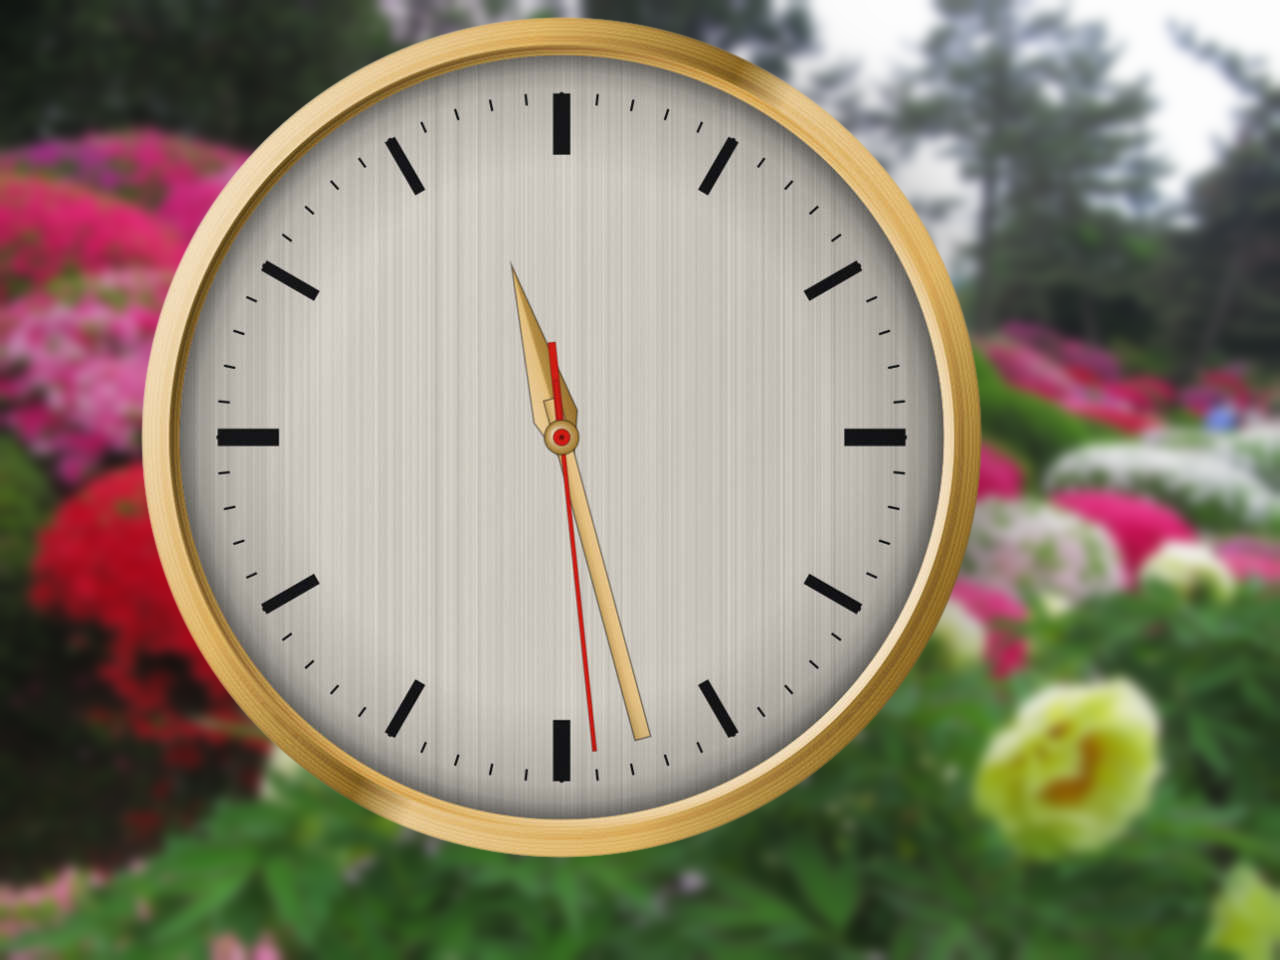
{"hour": 11, "minute": 27, "second": 29}
